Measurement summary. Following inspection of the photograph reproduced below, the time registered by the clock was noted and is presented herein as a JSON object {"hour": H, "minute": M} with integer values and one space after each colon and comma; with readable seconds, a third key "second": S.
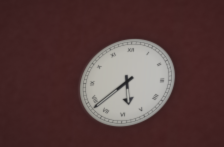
{"hour": 5, "minute": 38}
